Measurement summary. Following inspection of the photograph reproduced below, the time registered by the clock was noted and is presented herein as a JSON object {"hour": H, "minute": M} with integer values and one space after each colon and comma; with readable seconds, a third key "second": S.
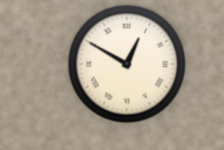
{"hour": 12, "minute": 50}
